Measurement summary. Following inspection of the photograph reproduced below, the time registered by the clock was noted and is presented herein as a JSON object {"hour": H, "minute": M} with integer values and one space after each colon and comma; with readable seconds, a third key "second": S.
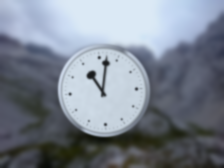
{"hour": 11, "minute": 2}
